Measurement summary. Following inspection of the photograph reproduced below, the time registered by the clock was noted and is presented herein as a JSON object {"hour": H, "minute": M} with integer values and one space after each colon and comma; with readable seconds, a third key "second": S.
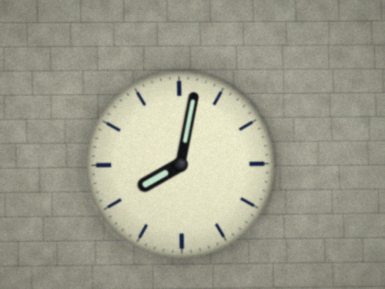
{"hour": 8, "minute": 2}
